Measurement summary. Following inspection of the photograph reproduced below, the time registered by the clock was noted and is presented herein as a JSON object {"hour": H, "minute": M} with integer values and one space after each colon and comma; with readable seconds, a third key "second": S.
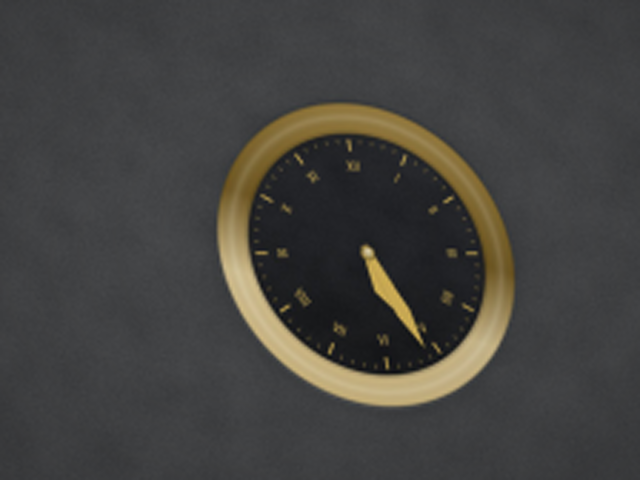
{"hour": 5, "minute": 26}
